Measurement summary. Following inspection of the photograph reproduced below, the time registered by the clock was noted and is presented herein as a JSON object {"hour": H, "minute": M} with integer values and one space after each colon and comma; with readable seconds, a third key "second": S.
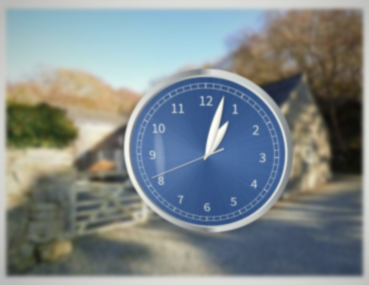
{"hour": 1, "minute": 2, "second": 41}
